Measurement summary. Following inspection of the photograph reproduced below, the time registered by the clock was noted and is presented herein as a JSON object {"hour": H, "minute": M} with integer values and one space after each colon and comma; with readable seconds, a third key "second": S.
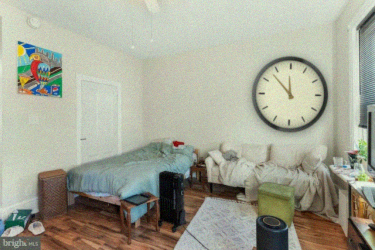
{"hour": 11, "minute": 53}
